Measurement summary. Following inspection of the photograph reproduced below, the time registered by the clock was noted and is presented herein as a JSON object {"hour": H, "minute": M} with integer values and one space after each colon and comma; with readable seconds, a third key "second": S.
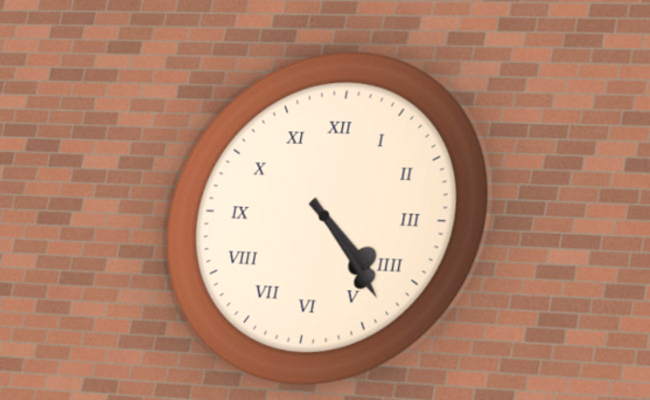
{"hour": 4, "minute": 23}
